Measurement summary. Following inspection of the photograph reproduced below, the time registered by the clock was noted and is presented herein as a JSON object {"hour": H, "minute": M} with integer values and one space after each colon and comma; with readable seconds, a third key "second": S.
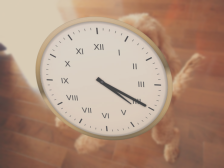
{"hour": 4, "minute": 20}
